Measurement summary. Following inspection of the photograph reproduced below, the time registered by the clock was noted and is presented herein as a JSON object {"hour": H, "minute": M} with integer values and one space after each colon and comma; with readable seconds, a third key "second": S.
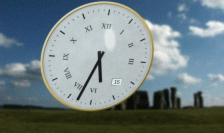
{"hour": 5, "minute": 33}
